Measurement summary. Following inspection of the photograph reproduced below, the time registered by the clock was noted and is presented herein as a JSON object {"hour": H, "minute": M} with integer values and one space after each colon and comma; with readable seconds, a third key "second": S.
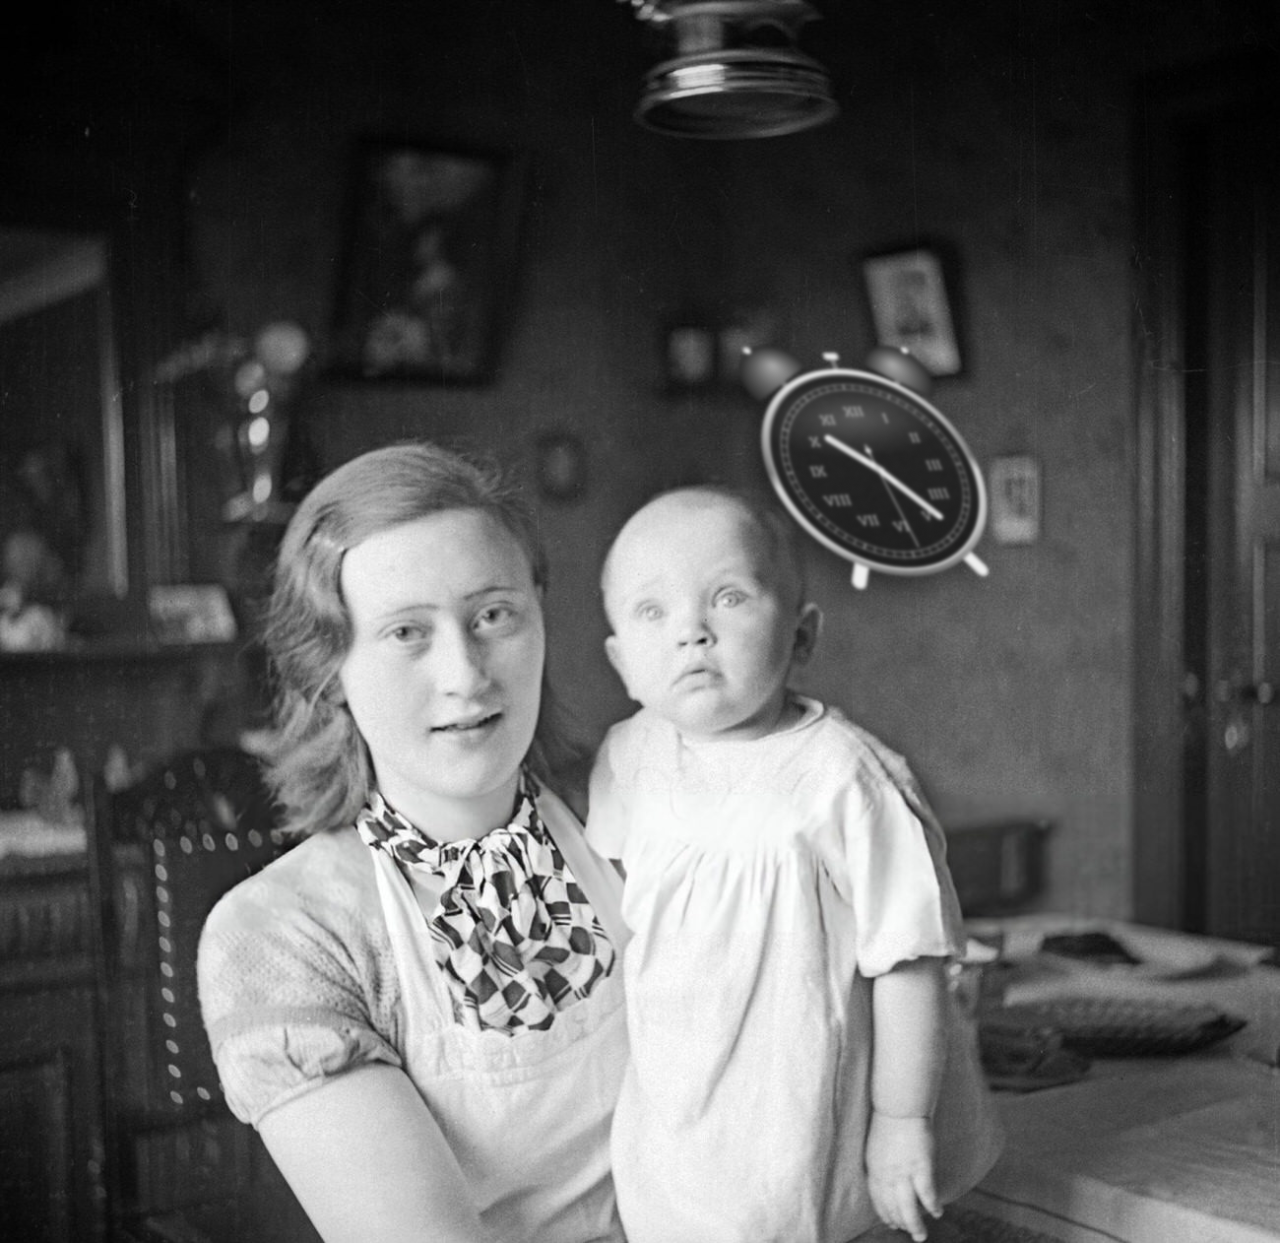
{"hour": 10, "minute": 23, "second": 29}
